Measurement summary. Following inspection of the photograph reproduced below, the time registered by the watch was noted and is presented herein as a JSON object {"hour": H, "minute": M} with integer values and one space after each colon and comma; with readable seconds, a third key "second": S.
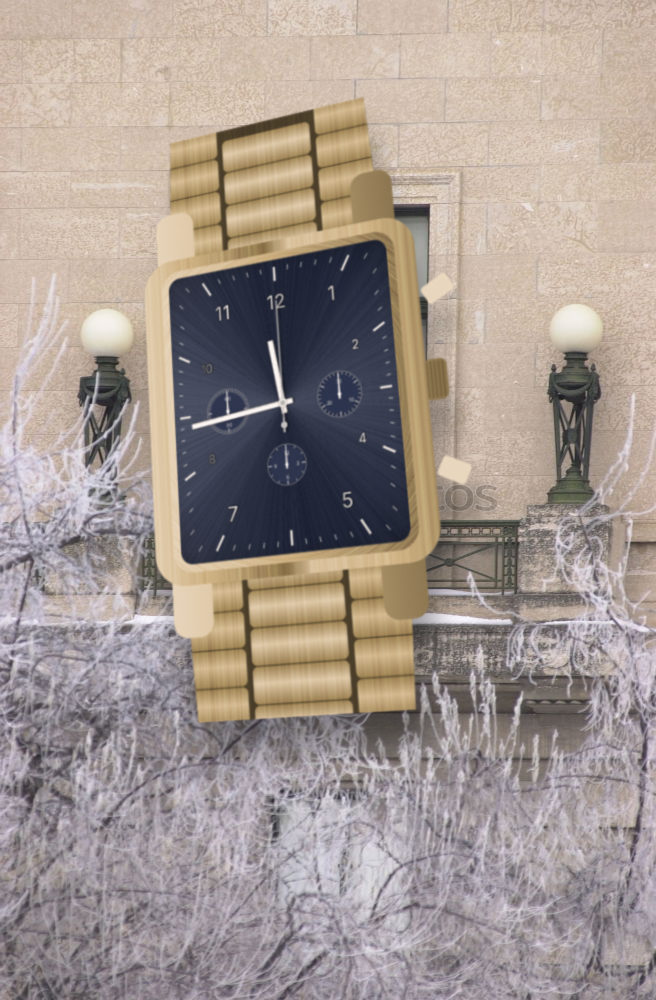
{"hour": 11, "minute": 44}
